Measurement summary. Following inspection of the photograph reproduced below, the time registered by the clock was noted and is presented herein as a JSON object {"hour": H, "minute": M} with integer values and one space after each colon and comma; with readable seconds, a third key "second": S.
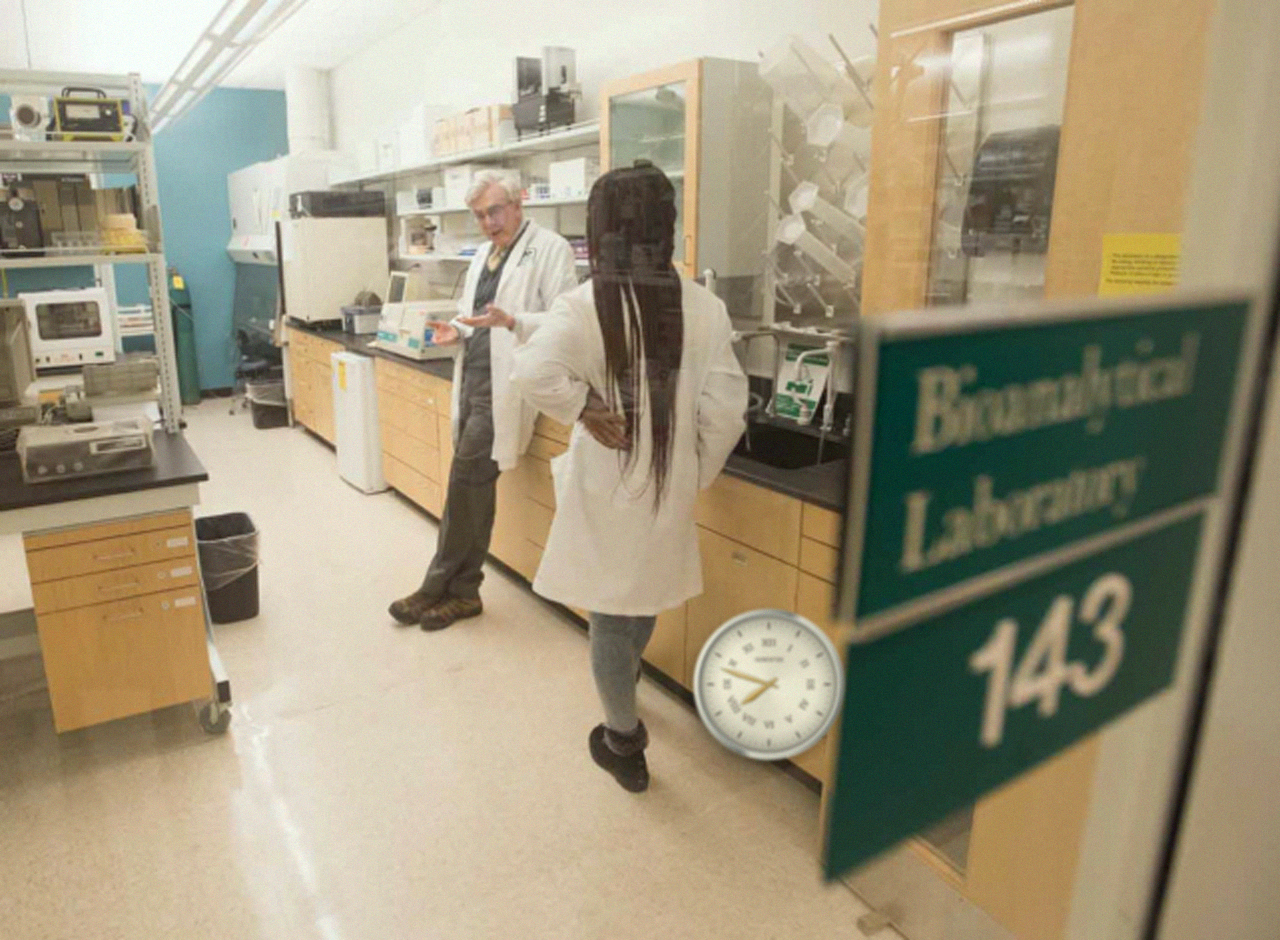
{"hour": 7, "minute": 48}
